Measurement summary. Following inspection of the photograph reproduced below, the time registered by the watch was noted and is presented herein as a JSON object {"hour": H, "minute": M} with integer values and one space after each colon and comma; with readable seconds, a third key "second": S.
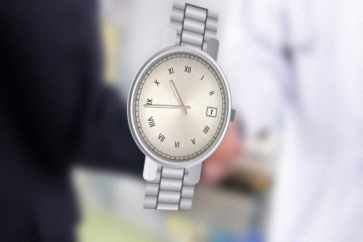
{"hour": 10, "minute": 44}
